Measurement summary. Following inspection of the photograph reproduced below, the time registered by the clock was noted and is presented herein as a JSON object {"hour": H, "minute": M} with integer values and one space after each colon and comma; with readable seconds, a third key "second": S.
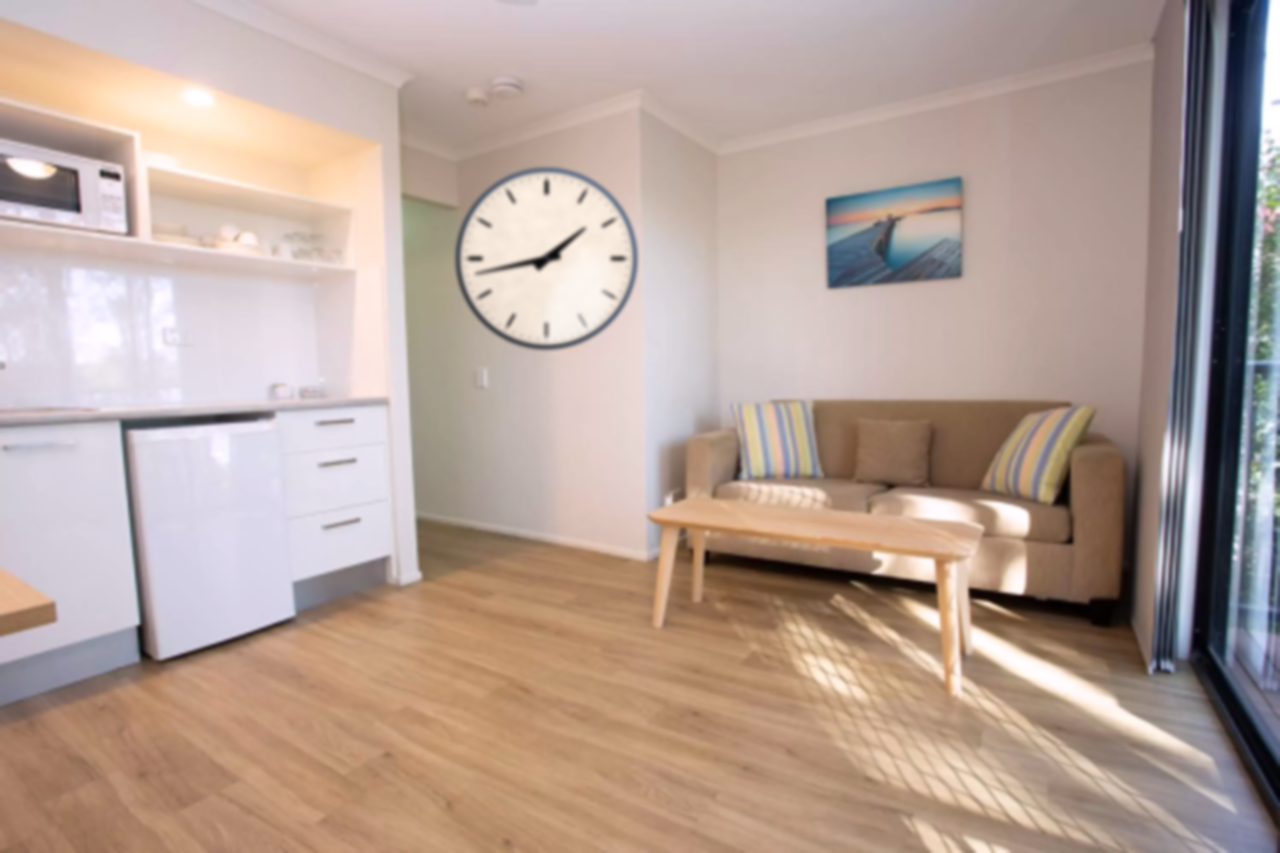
{"hour": 1, "minute": 43}
